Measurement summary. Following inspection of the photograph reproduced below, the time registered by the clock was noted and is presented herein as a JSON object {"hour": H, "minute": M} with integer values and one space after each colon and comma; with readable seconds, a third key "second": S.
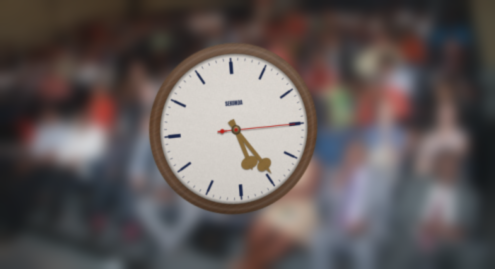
{"hour": 5, "minute": 24, "second": 15}
